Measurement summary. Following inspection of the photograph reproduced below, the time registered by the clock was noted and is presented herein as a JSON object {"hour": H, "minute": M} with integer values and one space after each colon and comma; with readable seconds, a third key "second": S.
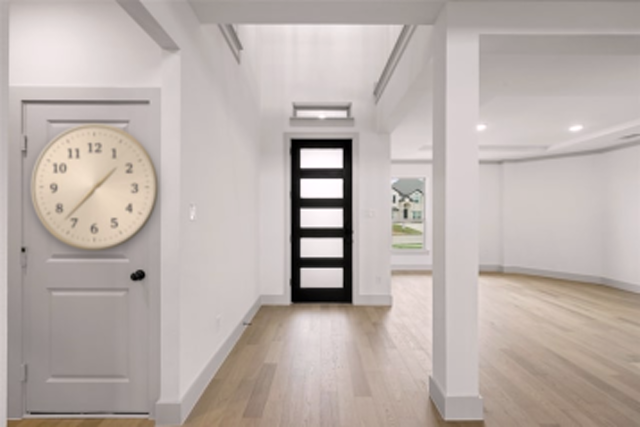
{"hour": 1, "minute": 37}
